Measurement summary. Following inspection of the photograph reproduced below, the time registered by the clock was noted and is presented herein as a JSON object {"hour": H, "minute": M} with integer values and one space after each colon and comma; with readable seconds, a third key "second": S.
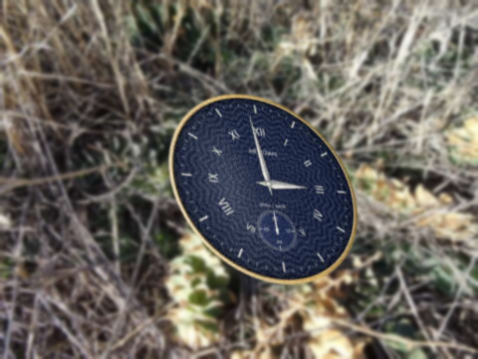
{"hour": 2, "minute": 59}
